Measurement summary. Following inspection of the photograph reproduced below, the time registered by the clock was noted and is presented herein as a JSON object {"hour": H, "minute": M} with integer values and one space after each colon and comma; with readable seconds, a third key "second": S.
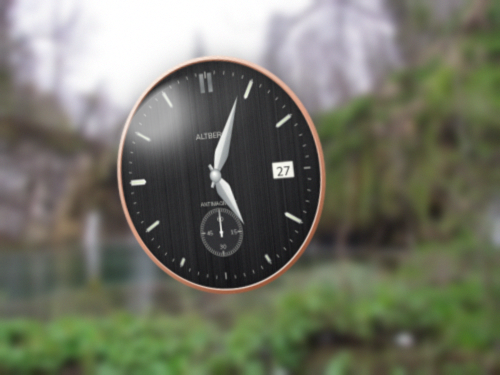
{"hour": 5, "minute": 4}
